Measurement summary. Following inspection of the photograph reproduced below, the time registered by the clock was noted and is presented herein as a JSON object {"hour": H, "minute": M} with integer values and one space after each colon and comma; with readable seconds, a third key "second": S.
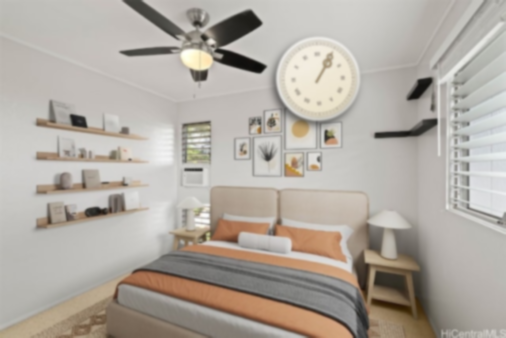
{"hour": 1, "minute": 5}
